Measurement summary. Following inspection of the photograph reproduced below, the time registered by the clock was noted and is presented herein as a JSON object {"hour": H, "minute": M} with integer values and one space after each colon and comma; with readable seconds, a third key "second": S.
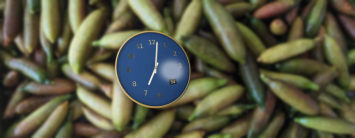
{"hour": 7, "minute": 2}
